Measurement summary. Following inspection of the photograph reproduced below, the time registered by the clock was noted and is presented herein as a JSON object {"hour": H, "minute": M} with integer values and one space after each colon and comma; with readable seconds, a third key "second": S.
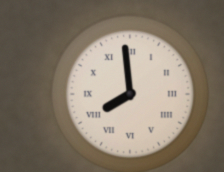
{"hour": 7, "minute": 59}
